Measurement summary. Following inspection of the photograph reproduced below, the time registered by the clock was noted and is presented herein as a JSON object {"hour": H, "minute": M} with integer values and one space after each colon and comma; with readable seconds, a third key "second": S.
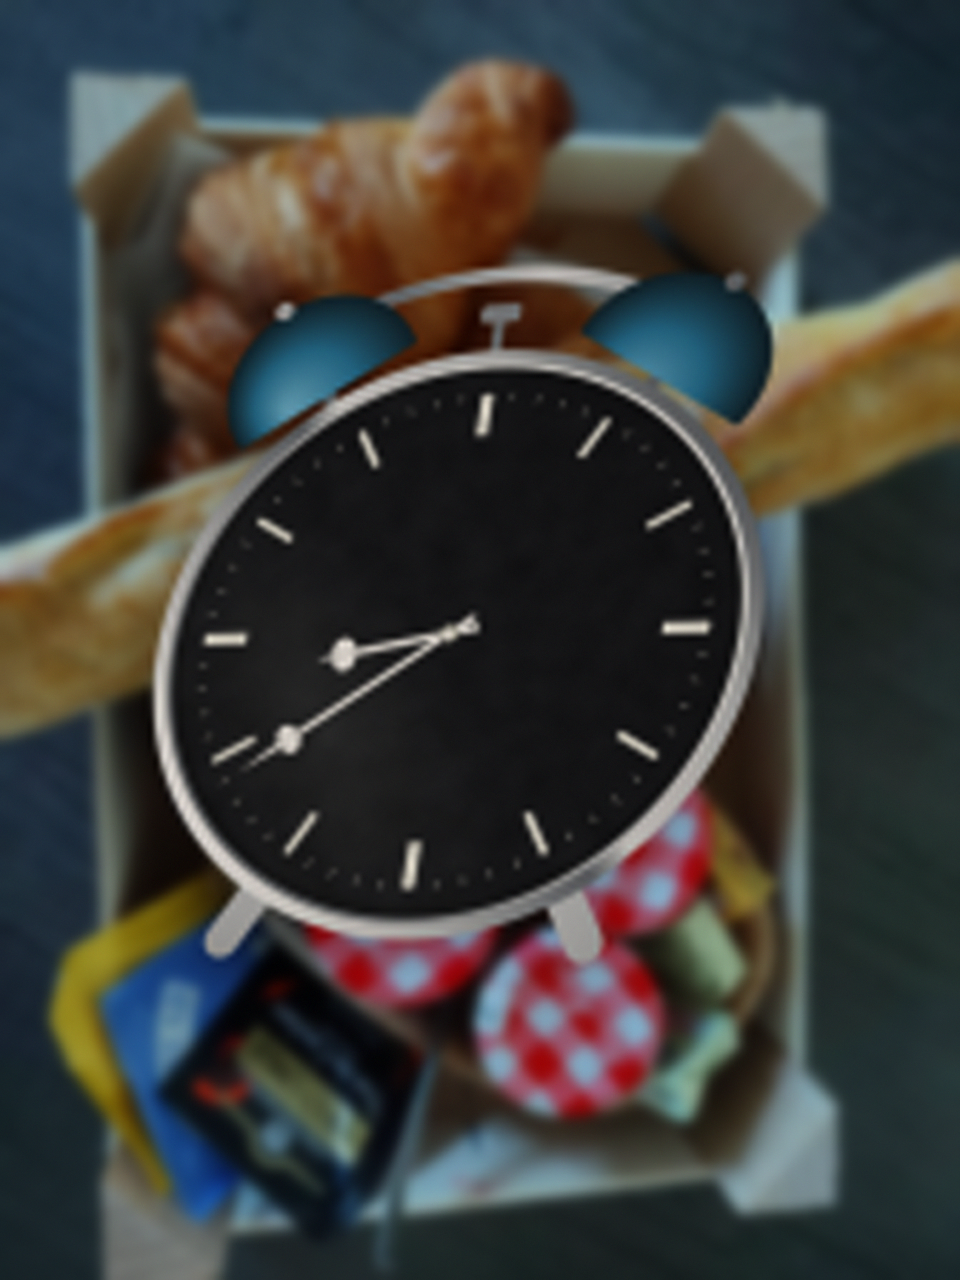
{"hour": 8, "minute": 39}
